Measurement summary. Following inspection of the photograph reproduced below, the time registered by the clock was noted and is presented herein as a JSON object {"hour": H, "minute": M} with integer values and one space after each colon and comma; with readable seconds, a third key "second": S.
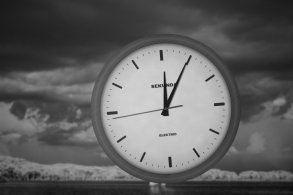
{"hour": 12, "minute": 4, "second": 44}
